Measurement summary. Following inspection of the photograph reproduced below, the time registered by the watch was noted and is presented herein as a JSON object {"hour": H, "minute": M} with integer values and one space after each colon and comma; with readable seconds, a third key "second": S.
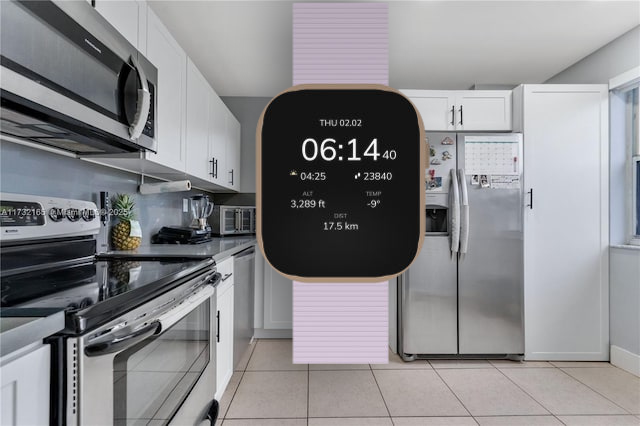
{"hour": 6, "minute": 14, "second": 40}
